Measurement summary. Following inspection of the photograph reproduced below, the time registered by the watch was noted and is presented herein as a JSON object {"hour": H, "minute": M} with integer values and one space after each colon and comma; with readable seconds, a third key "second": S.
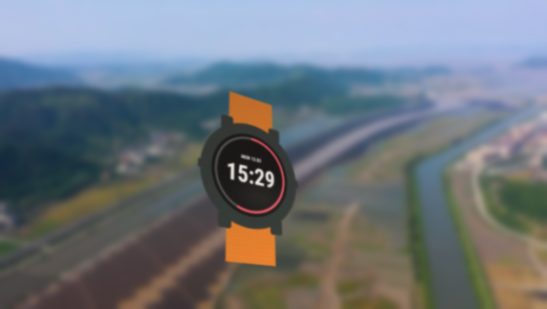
{"hour": 15, "minute": 29}
